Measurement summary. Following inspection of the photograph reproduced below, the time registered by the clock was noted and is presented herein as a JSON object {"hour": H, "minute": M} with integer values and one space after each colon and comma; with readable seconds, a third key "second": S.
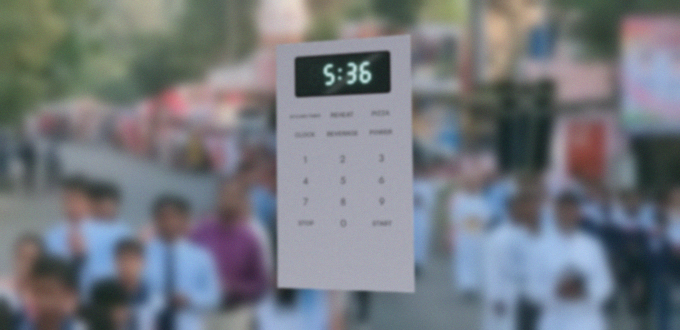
{"hour": 5, "minute": 36}
